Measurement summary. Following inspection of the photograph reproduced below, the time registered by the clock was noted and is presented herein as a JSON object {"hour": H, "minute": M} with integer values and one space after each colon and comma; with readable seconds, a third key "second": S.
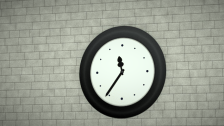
{"hour": 11, "minute": 36}
